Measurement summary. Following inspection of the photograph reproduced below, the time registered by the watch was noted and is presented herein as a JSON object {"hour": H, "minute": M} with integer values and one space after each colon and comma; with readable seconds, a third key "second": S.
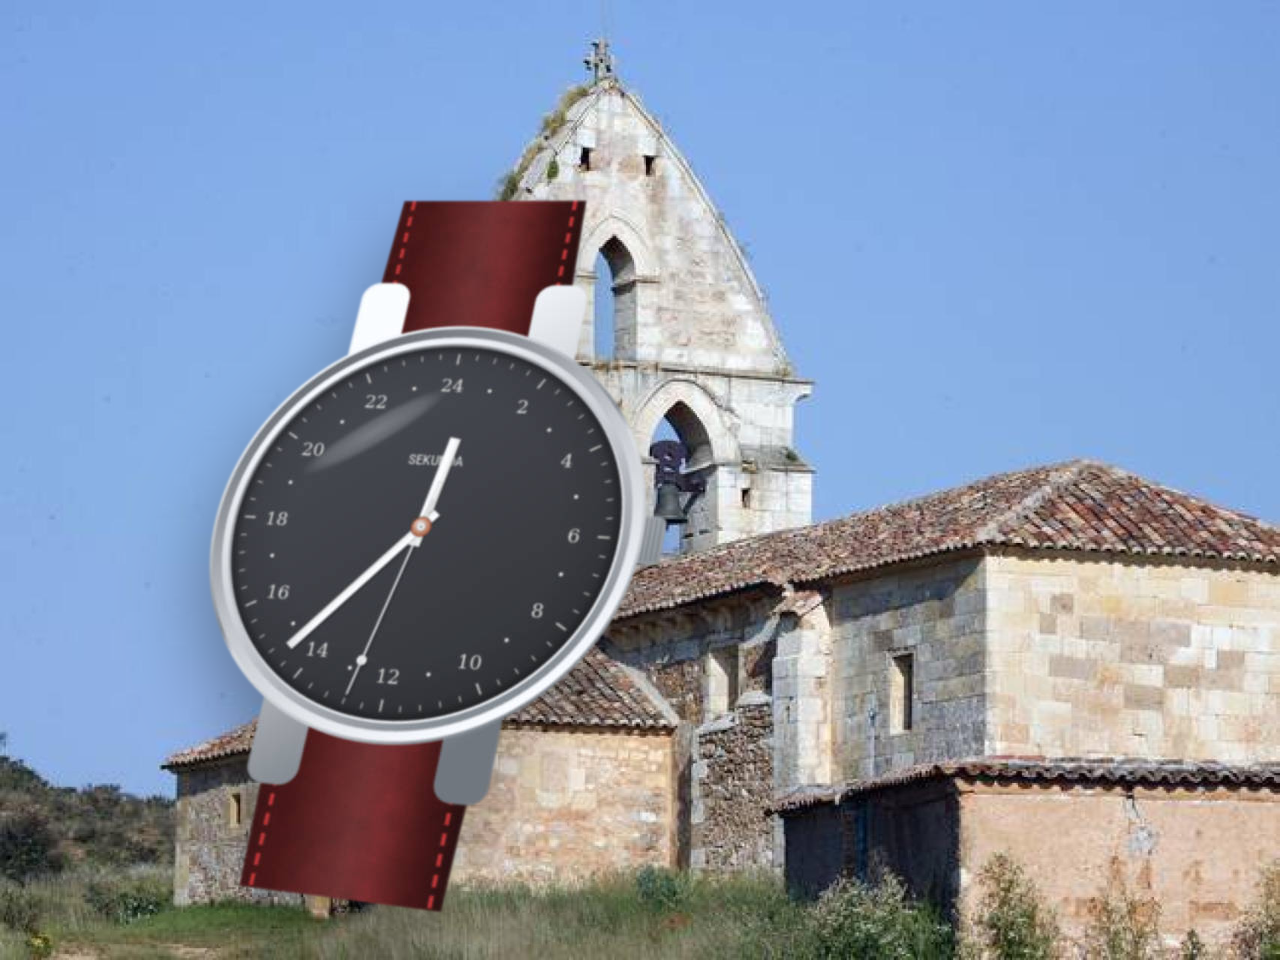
{"hour": 0, "minute": 36, "second": 32}
